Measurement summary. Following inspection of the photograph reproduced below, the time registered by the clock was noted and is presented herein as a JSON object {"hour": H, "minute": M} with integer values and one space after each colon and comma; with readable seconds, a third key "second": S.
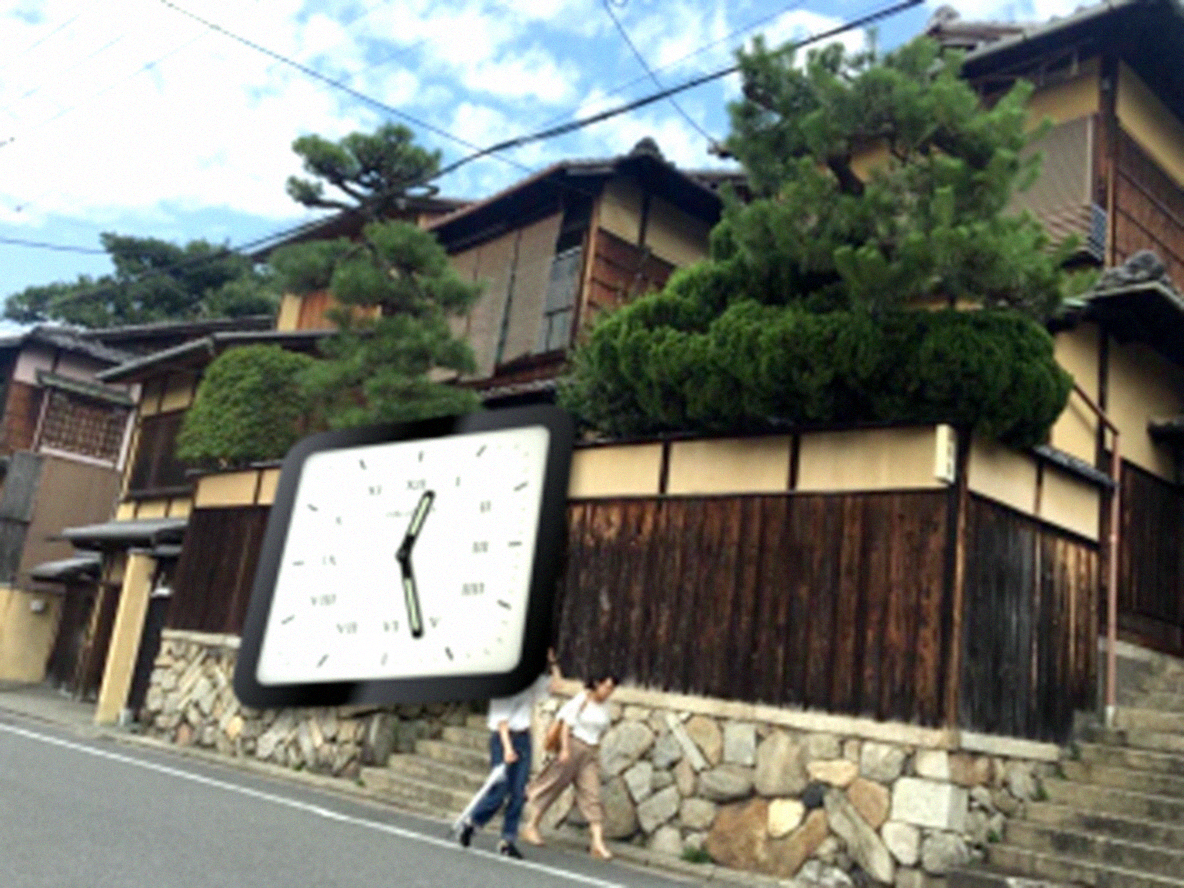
{"hour": 12, "minute": 27}
